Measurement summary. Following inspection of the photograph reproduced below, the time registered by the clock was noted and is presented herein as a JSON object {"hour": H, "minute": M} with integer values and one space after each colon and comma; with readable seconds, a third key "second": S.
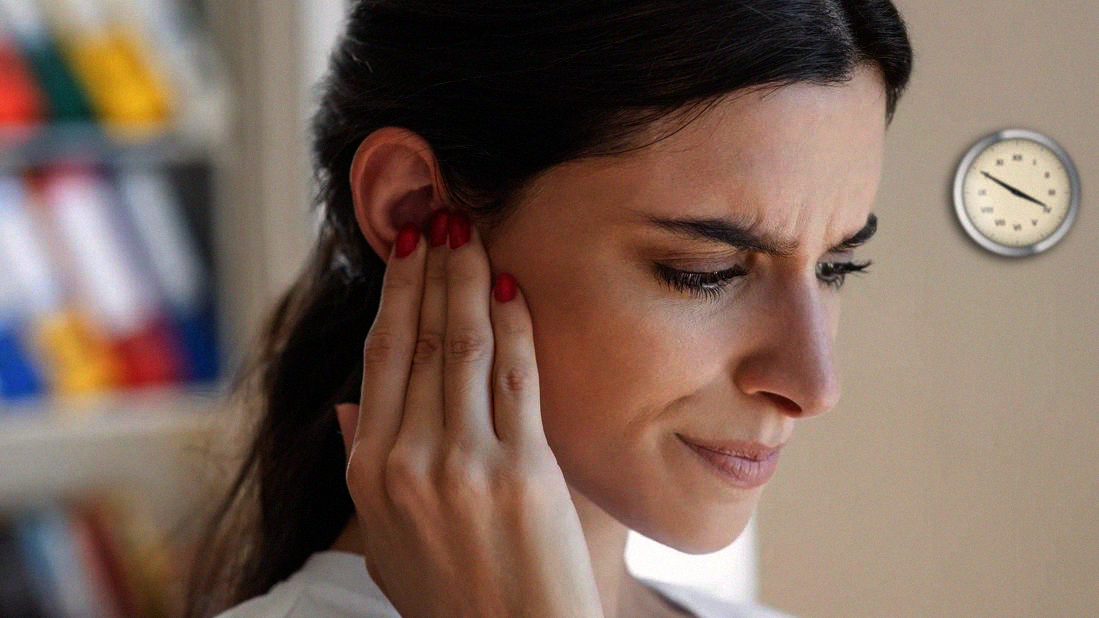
{"hour": 3, "minute": 50}
